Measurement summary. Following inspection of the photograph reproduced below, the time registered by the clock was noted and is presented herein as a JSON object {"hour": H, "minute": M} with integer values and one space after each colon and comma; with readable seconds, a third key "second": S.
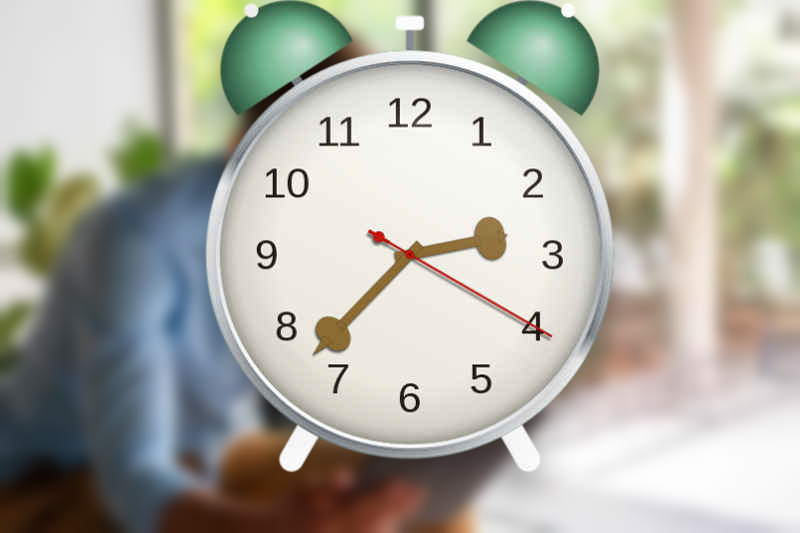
{"hour": 2, "minute": 37, "second": 20}
